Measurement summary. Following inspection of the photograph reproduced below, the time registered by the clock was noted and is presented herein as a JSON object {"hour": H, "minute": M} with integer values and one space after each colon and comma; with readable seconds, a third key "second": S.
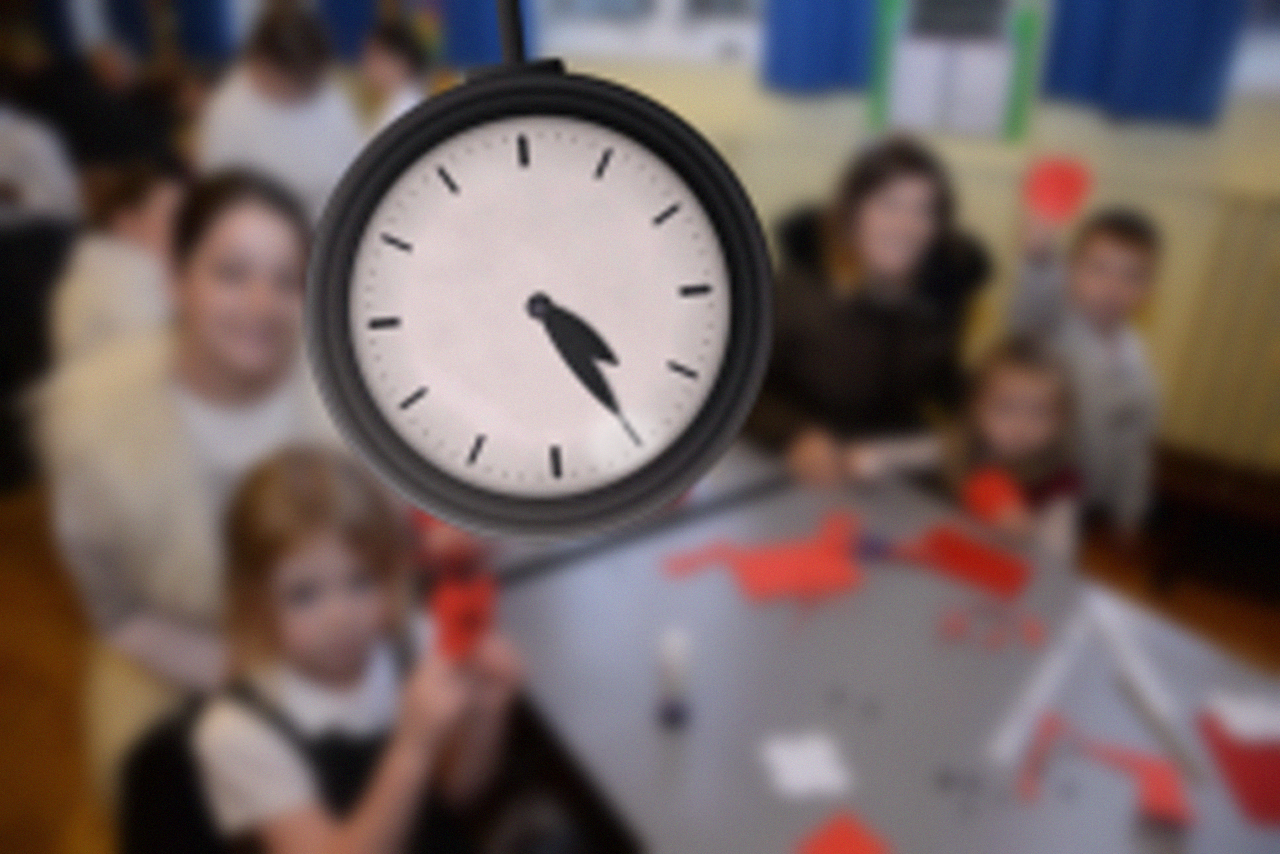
{"hour": 4, "minute": 25}
